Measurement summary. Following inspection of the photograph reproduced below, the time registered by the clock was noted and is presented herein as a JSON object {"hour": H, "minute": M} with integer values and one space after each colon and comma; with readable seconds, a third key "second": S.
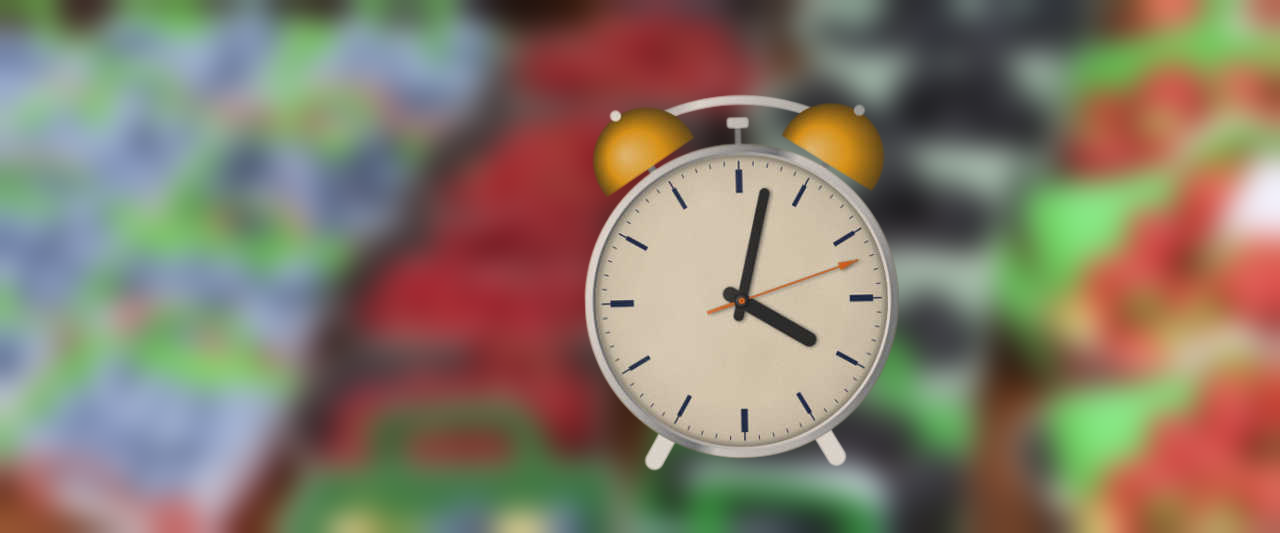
{"hour": 4, "minute": 2, "second": 12}
